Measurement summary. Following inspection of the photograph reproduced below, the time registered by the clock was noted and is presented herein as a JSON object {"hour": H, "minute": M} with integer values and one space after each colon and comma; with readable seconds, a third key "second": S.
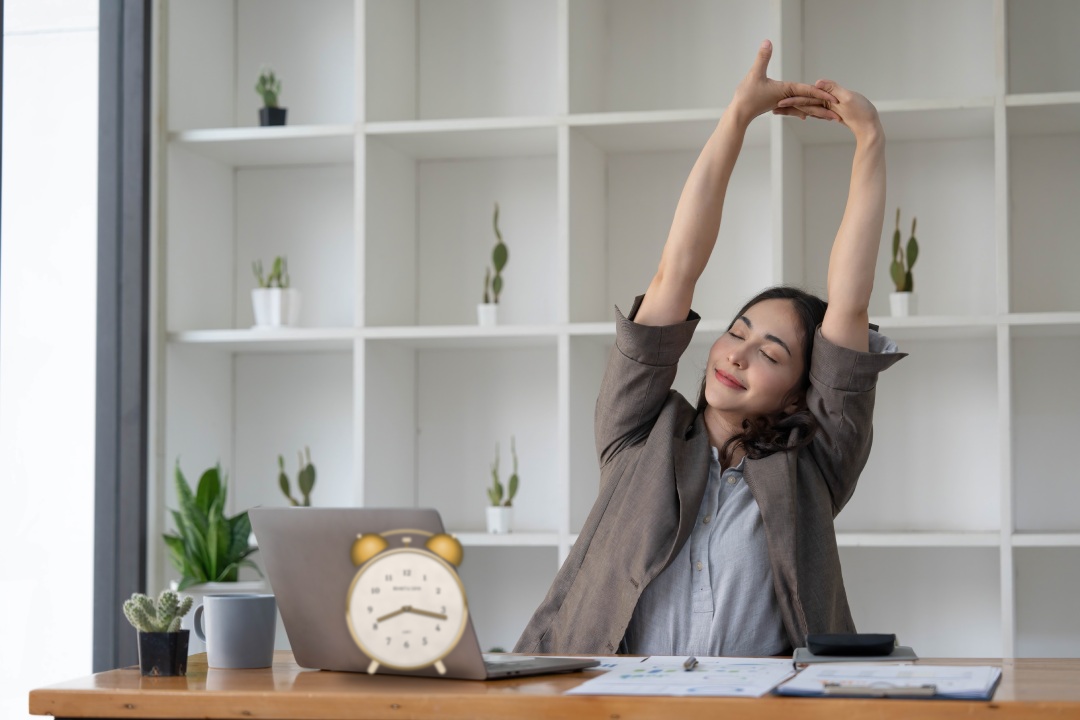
{"hour": 8, "minute": 17}
